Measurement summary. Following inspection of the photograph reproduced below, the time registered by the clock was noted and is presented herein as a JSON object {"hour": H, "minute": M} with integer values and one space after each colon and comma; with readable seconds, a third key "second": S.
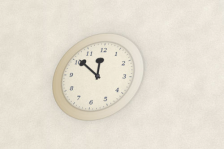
{"hour": 11, "minute": 51}
